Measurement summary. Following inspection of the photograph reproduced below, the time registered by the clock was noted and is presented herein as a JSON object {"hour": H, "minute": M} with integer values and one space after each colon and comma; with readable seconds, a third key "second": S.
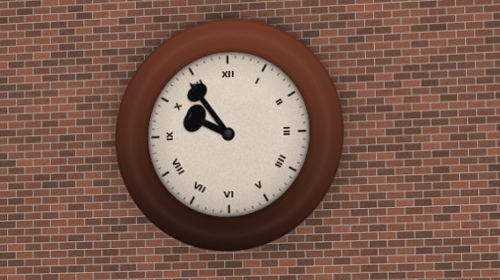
{"hour": 9, "minute": 54}
